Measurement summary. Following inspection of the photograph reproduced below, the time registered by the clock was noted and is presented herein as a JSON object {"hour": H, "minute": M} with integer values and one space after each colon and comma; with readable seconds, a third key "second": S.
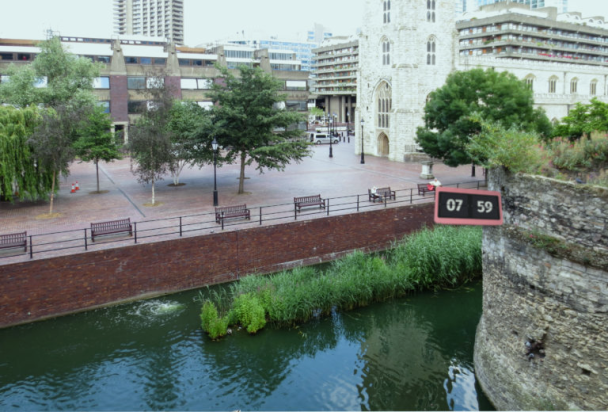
{"hour": 7, "minute": 59}
